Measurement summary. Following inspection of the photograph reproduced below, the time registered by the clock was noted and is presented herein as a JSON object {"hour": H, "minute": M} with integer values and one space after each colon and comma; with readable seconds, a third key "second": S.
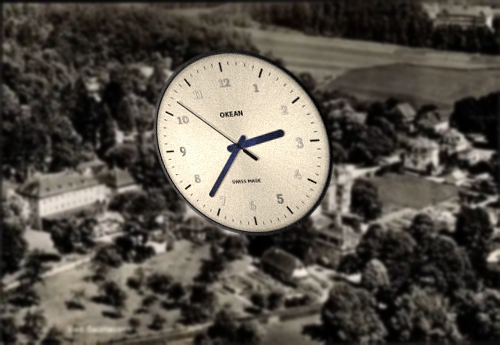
{"hour": 2, "minute": 36, "second": 52}
